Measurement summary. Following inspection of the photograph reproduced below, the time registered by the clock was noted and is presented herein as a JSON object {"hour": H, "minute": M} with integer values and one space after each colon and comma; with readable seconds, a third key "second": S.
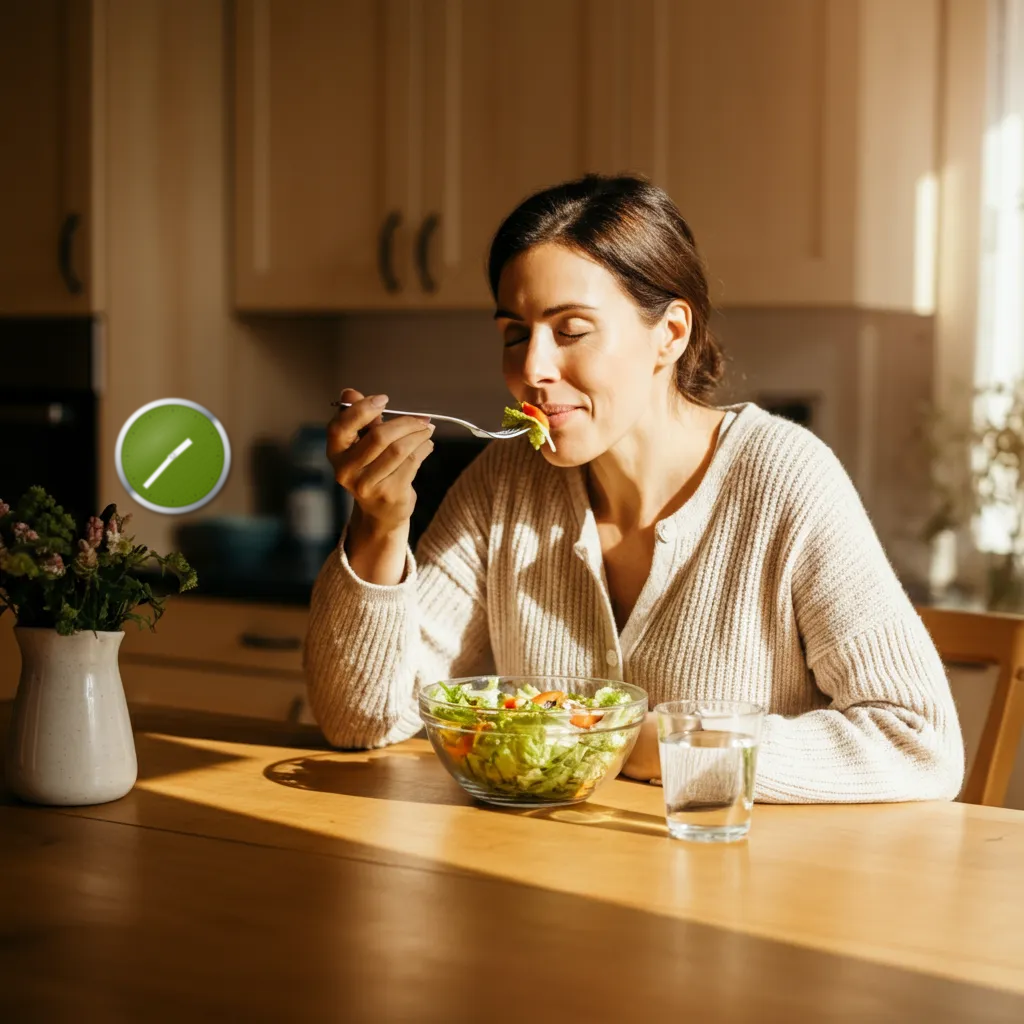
{"hour": 1, "minute": 37}
